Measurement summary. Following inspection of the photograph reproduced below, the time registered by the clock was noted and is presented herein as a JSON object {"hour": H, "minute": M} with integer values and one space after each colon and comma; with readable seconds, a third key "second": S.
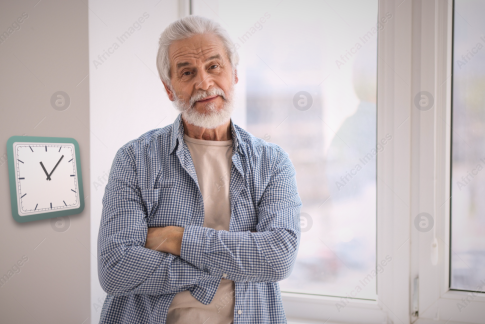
{"hour": 11, "minute": 7}
